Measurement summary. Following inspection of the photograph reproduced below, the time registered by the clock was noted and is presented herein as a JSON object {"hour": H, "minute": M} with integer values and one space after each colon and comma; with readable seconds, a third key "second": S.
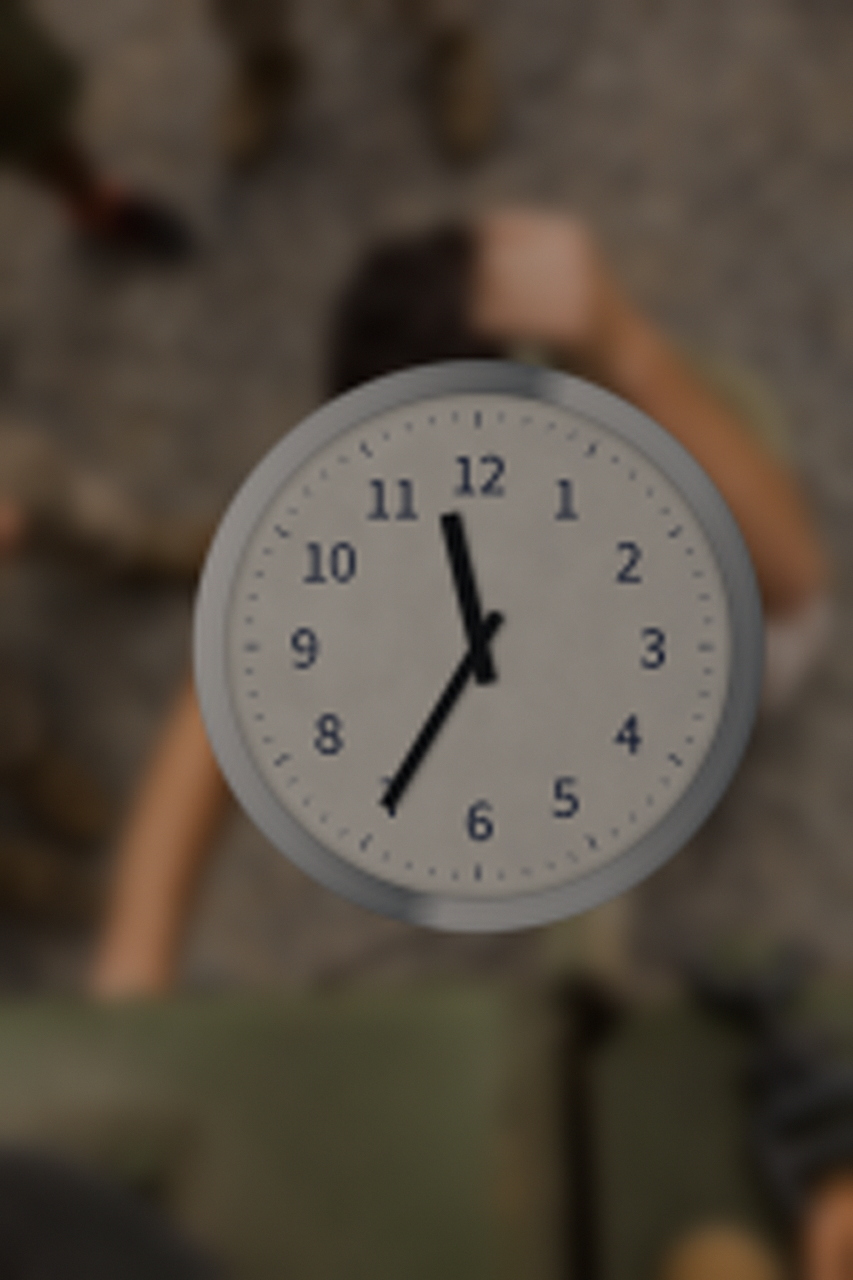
{"hour": 11, "minute": 35}
